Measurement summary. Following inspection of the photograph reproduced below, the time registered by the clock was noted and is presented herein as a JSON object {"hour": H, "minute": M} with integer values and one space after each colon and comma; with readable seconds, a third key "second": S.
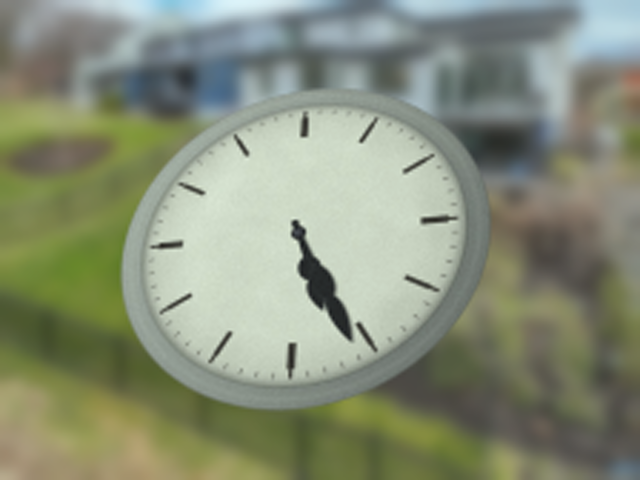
{"hour": 5, "minute": 26}
